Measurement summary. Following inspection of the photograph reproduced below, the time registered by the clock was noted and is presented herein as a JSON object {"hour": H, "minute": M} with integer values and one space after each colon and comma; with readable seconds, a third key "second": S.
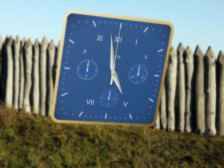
{"hour": 4, "minute": 58}
